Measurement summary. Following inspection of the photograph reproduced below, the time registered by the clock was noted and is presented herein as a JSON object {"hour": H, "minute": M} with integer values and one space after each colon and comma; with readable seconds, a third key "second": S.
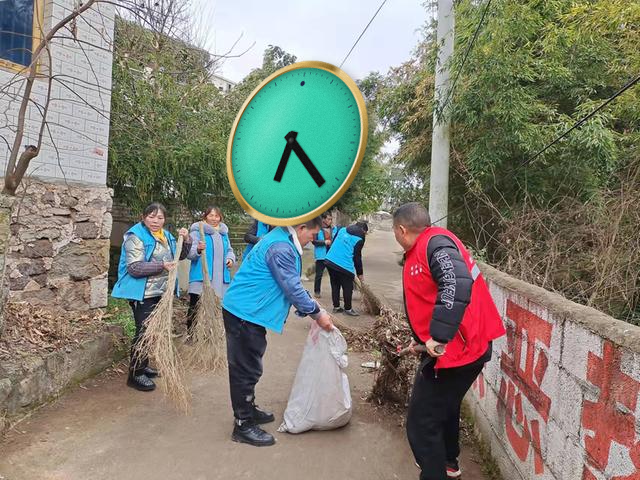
{"hour": 6, "minute": 22}
